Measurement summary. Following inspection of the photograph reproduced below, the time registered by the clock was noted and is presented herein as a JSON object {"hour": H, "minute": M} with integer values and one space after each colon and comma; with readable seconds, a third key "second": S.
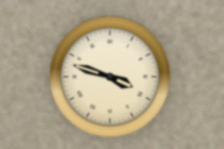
{"hour": 3, "minute": 48}
